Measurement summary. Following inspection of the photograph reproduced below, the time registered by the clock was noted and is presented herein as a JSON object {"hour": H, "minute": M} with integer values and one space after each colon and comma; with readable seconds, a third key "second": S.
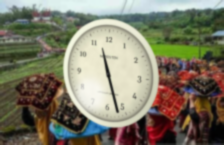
{"hour": 11, "minute": 27}
